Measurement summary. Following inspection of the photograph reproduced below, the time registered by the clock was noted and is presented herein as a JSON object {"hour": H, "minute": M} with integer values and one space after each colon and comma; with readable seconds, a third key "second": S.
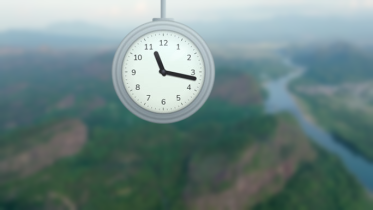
{"hour": 11, "minute": 17}
